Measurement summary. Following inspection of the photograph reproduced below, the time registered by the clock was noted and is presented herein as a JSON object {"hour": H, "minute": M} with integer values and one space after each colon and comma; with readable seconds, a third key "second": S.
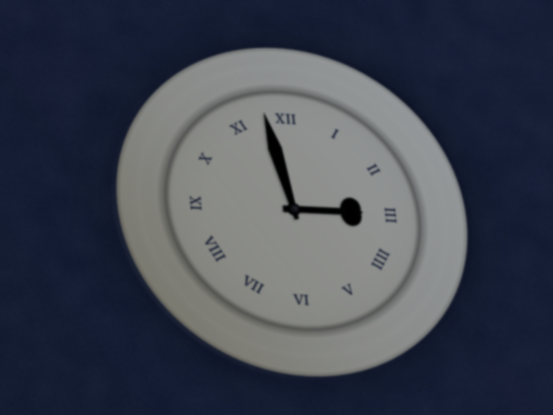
{"hour": 2, "minute": 58}
